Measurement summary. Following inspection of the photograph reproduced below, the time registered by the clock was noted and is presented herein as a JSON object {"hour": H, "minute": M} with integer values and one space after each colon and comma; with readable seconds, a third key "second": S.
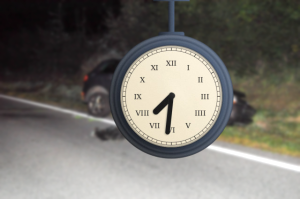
{"hour": 7, "minute": 31}
